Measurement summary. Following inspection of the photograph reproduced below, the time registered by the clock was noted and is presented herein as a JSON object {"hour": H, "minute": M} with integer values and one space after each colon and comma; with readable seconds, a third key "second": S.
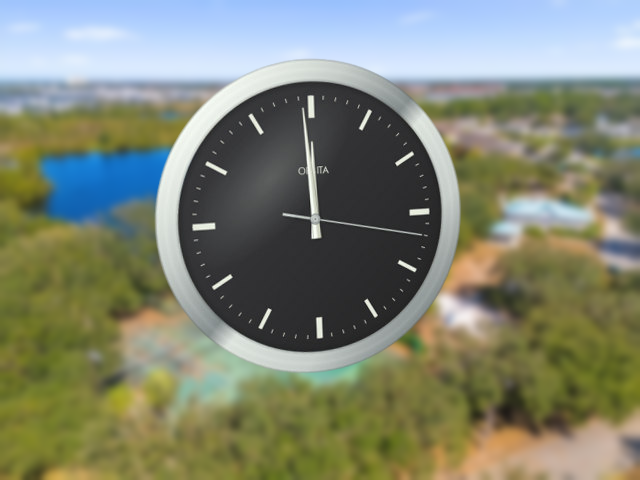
{"hour": 11, "minute": 59, "second": 17}
